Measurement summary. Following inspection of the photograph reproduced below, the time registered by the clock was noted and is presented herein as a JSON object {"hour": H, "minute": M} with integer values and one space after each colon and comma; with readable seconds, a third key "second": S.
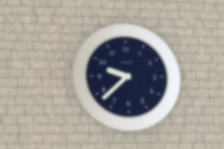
{"hour": 9, "minute": 38}
